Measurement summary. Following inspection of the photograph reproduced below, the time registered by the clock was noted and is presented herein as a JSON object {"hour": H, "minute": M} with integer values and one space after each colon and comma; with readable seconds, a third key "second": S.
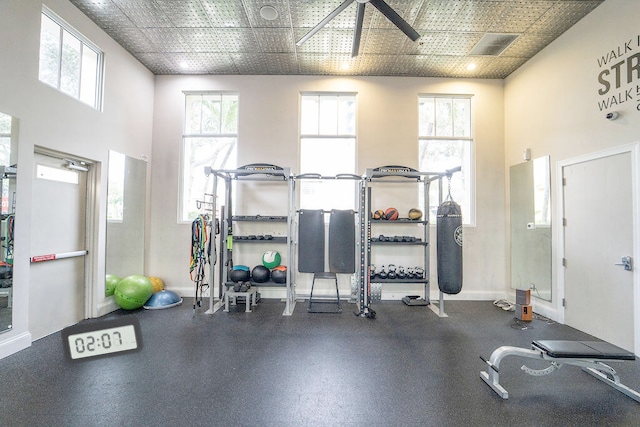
{"hour": 2, "minute": 7}
